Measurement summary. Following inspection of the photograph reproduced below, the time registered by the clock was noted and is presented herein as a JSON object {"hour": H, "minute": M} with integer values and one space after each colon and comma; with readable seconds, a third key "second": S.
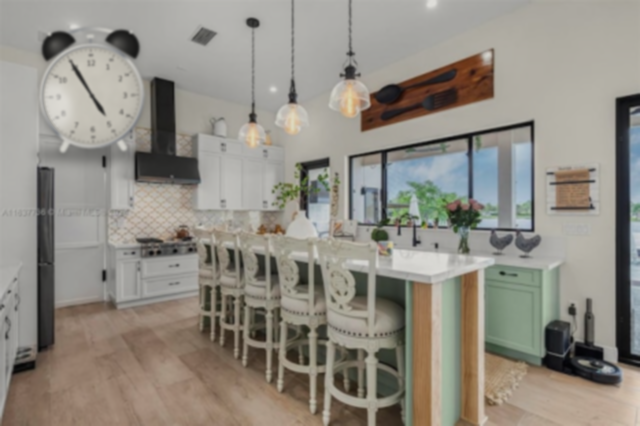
{"hour": 4, "minute": 55}
